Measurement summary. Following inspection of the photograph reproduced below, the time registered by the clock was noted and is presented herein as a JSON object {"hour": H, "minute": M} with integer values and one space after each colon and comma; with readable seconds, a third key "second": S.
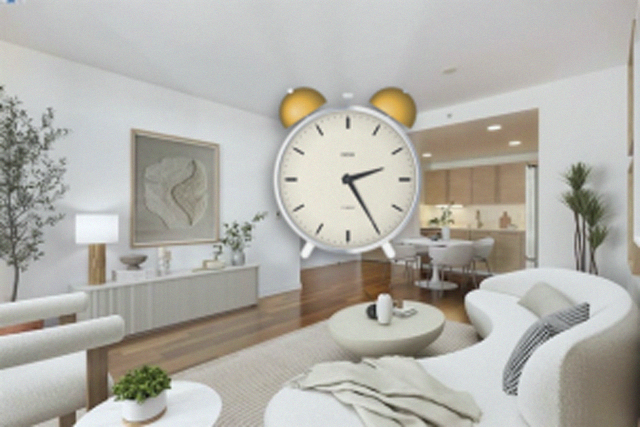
{"hour": 2, "minute": 25}
